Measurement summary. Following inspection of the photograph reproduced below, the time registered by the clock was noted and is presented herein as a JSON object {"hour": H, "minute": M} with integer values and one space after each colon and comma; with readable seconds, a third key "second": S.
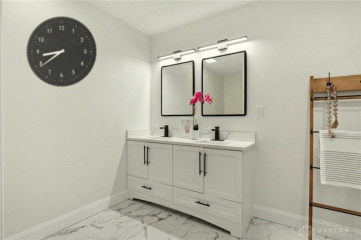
{"hour": 8, "minute": 39}
